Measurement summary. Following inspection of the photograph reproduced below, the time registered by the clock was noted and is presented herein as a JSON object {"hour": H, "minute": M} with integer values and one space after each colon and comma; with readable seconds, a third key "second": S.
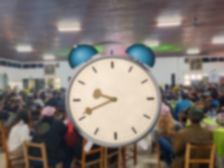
{"hour": 9, "minute": 41}
